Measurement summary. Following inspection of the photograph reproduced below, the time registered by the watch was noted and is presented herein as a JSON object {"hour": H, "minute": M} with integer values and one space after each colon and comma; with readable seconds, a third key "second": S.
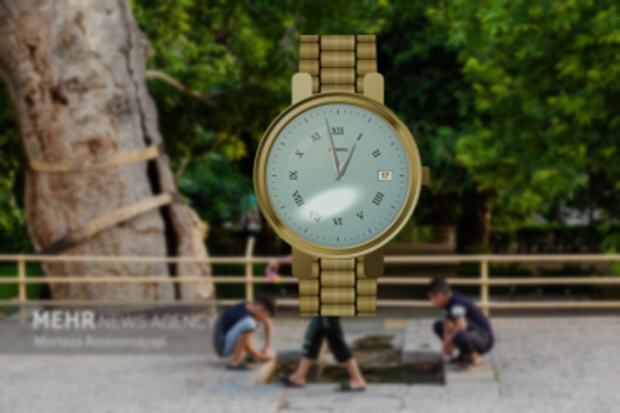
{"hour": 12, "minute": 58}
